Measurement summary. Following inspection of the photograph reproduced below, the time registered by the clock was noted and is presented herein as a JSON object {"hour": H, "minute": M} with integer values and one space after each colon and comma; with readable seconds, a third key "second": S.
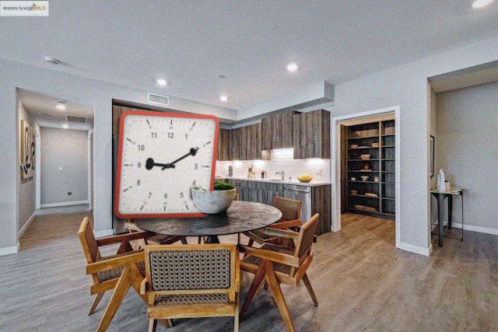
{"hour": 9, "minute": 10}
